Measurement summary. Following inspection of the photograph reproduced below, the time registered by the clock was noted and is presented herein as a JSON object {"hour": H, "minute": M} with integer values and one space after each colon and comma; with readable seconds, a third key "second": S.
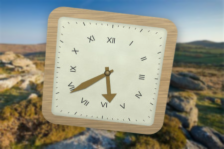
{"hour": 5, "minute": 39}
